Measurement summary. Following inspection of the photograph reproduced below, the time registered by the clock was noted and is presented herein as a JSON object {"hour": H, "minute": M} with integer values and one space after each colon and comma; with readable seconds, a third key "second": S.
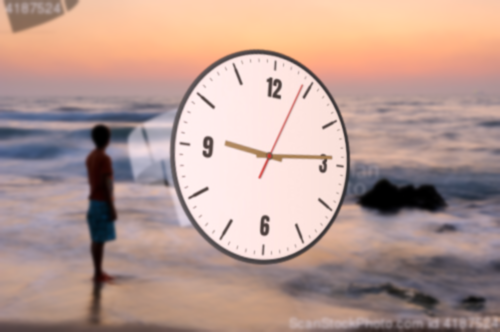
{"hour": 9, "minute": 14, "second": 4}
